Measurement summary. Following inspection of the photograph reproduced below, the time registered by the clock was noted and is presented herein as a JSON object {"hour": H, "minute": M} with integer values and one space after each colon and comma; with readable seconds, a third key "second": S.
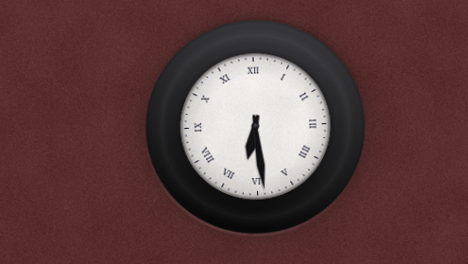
{"hour": 6, "minute": 29}
